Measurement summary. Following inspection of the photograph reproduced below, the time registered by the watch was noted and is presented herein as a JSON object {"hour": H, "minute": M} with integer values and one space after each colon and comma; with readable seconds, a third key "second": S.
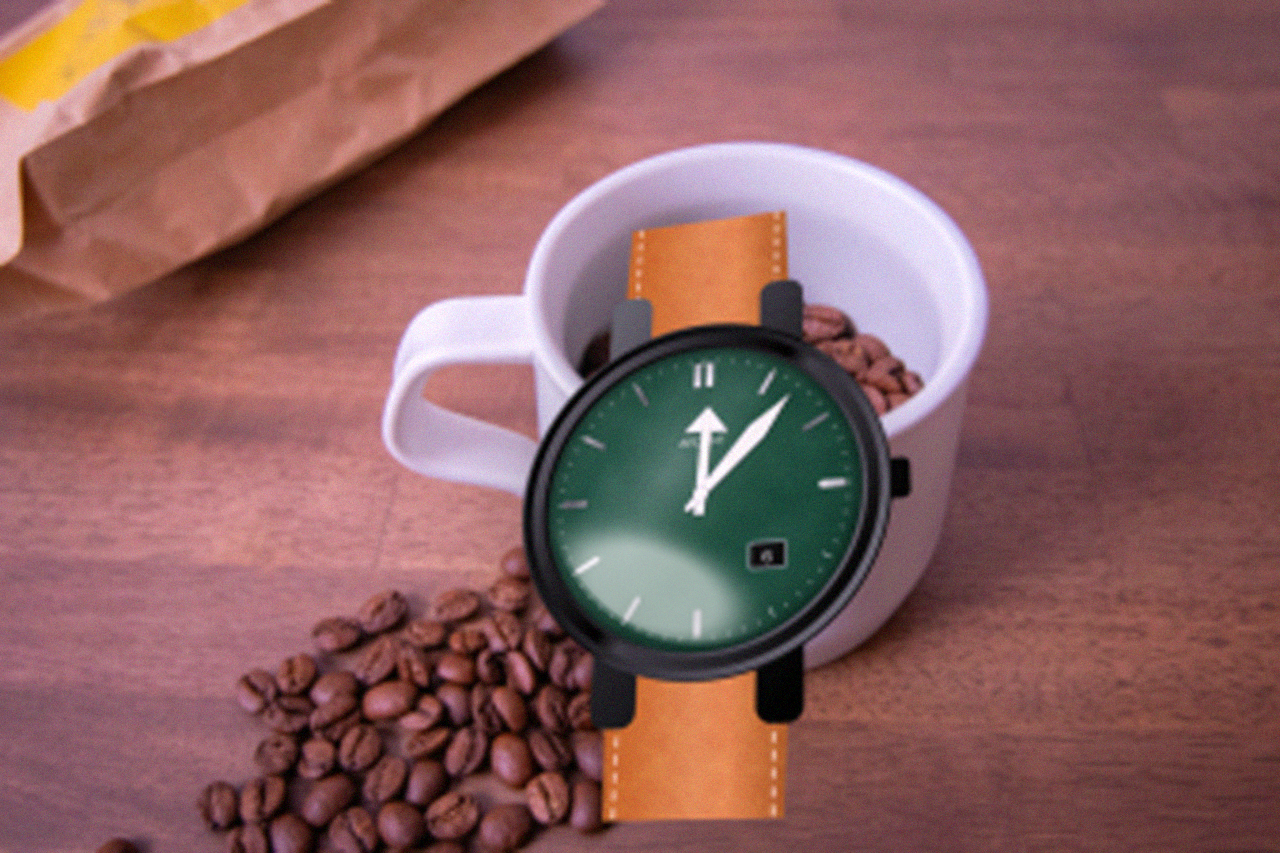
{"hour": 12, "minute": 7}
